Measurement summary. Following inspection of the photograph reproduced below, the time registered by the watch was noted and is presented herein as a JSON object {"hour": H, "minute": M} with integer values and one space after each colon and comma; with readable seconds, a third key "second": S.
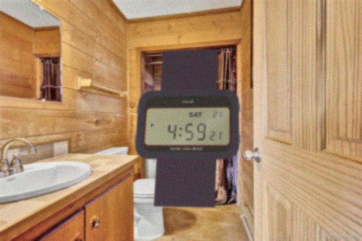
{"hour": 4, "minute": 59}
